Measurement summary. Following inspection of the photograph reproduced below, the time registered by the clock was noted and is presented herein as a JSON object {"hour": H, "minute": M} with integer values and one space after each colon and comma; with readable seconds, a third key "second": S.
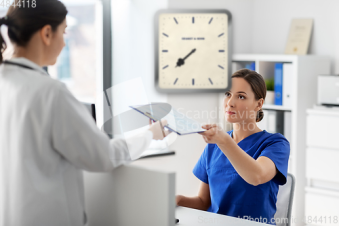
{"hour": 7, "minute": 38}
